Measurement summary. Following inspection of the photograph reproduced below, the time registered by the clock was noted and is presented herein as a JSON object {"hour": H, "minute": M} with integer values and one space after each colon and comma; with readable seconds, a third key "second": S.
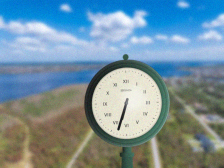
{"hour": 6, "minute": 33}
